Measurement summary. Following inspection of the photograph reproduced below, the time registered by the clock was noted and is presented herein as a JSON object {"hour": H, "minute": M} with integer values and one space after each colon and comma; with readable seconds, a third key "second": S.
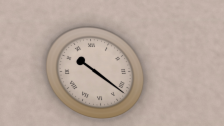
{"hour": 10, "minute": 22}
